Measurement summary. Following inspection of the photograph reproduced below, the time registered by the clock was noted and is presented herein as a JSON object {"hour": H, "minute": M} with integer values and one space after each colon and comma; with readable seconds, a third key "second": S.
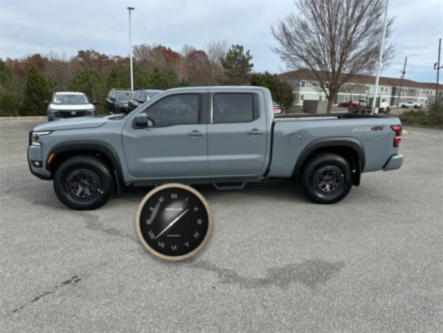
{"hour": 1, "minute": 38}
